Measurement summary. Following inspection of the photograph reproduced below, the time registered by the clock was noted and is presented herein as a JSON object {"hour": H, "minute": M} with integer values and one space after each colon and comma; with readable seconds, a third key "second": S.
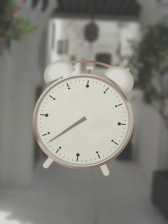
{"hour": 7, "minute": 38}
